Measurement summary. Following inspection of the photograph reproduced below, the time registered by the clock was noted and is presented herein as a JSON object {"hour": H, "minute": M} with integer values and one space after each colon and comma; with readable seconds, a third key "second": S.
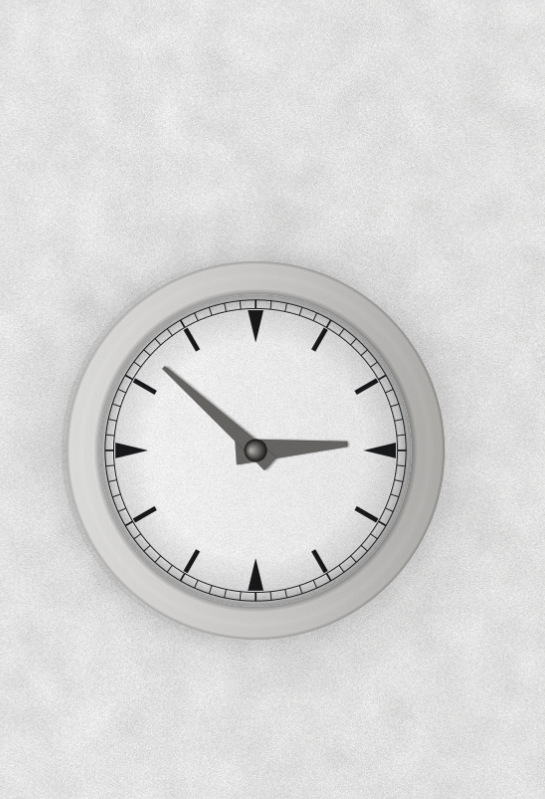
{"hour": 2, "minute": 52}
